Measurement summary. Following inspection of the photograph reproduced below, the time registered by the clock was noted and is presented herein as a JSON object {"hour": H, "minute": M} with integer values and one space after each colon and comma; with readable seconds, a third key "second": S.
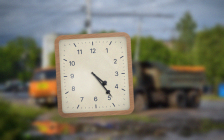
{"hour": 4, "minute": 24}
